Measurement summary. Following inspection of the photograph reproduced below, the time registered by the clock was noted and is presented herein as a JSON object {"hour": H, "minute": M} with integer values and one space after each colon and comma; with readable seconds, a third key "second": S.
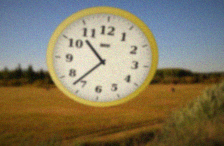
{"hour": 10, "minute": 37}
